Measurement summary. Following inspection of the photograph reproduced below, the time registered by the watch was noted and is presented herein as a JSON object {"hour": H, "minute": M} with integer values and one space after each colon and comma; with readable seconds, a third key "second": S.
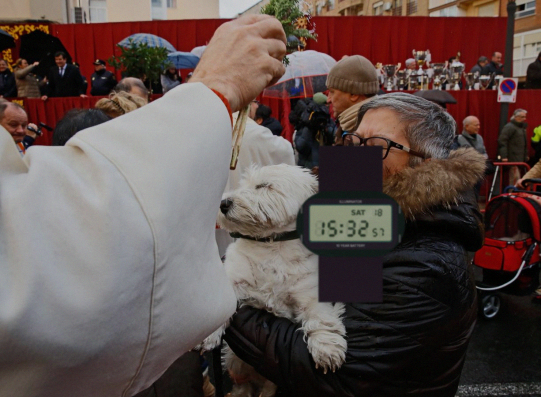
{"hour": 15, "minute": 32}
